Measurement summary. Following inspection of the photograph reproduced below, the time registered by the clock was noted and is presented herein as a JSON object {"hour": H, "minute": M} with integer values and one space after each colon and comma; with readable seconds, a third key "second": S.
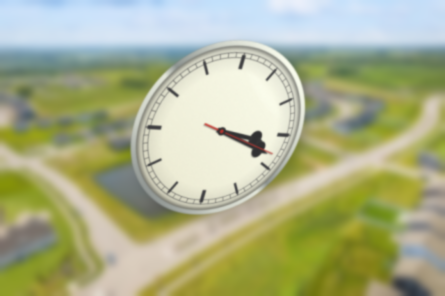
{"hour": 3, "minute": 18, "second": 18}
